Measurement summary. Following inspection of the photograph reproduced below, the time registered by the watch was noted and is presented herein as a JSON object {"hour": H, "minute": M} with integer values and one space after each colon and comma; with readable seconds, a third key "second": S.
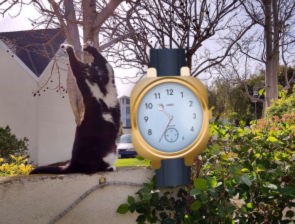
{"hour": 10, "minute": 35}
